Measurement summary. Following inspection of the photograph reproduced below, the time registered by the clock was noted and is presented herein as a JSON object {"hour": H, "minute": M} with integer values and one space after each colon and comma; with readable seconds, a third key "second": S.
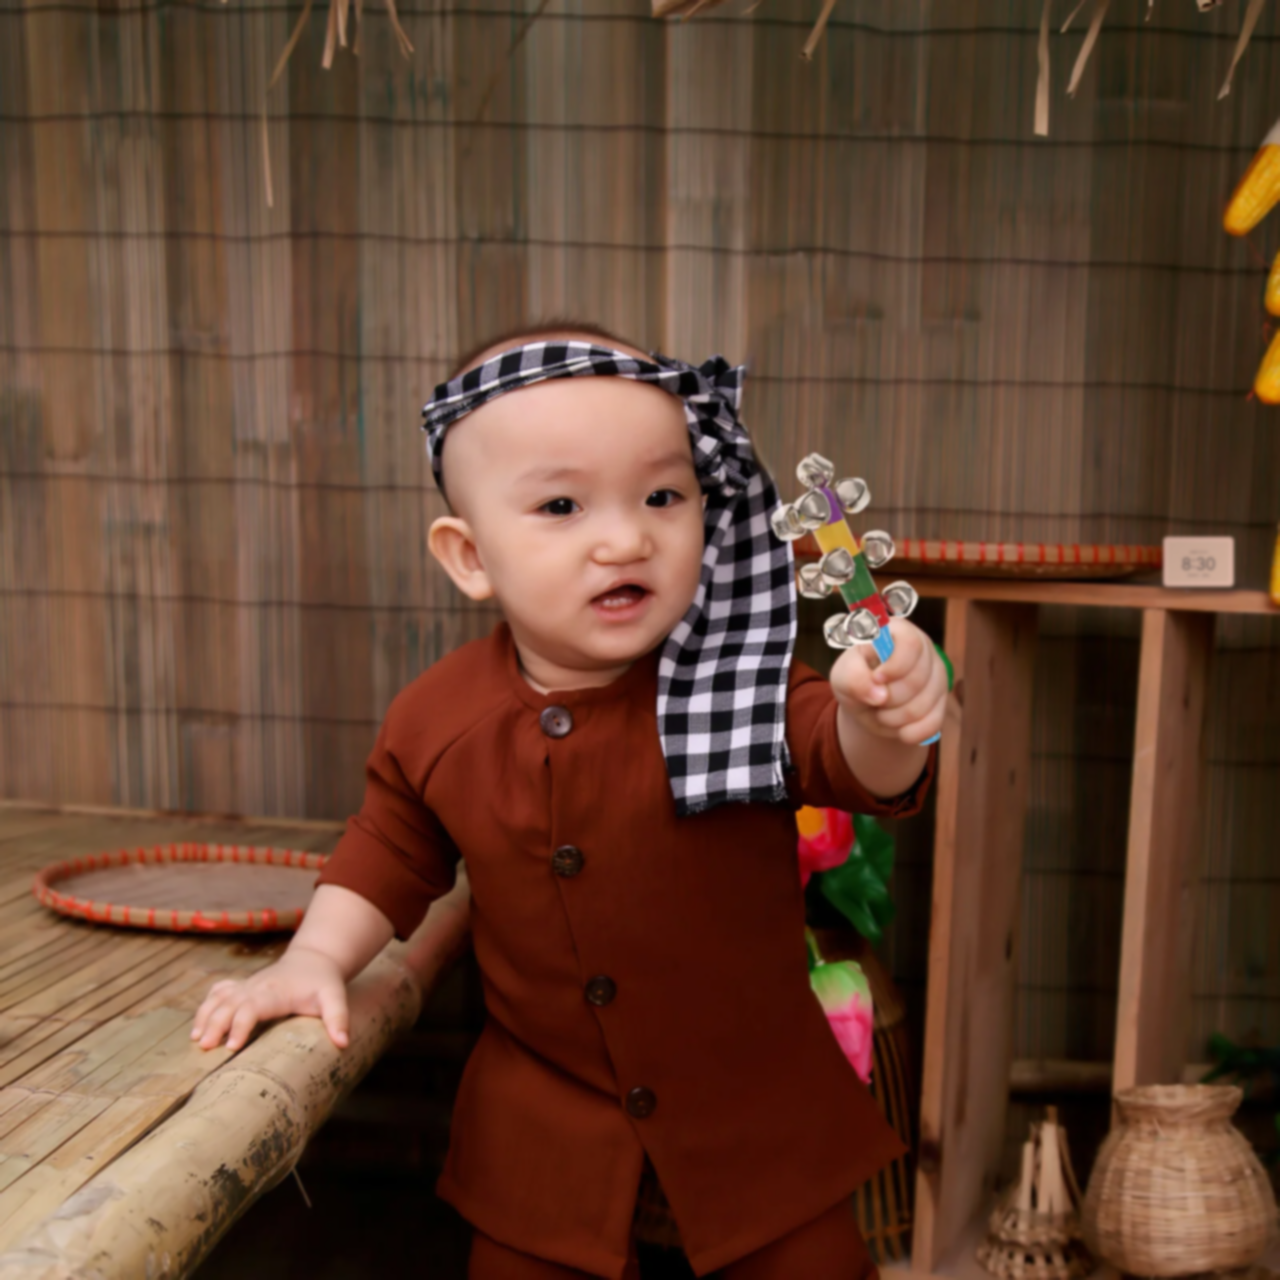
{"hour": 8, "minute": 30}
